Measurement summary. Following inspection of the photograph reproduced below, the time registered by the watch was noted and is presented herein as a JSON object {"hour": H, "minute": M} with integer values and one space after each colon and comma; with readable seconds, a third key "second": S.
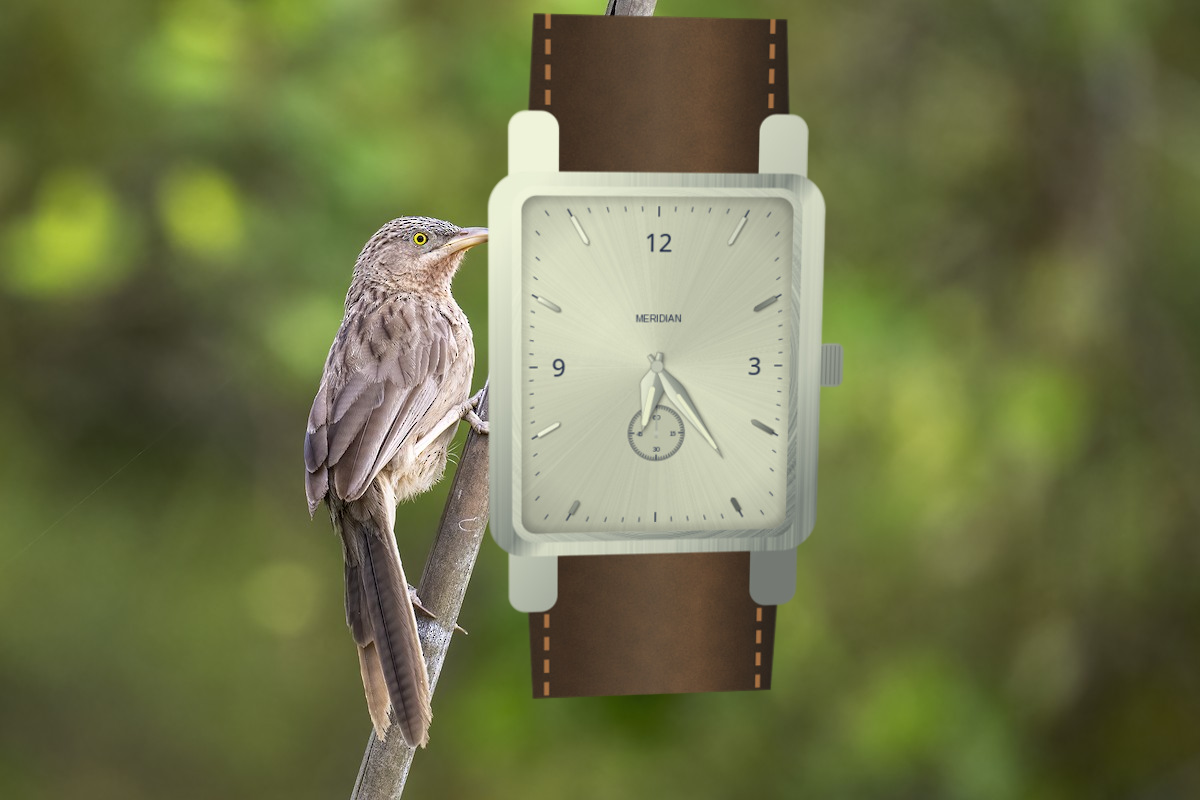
{"hour": 6, "minute": 24}
